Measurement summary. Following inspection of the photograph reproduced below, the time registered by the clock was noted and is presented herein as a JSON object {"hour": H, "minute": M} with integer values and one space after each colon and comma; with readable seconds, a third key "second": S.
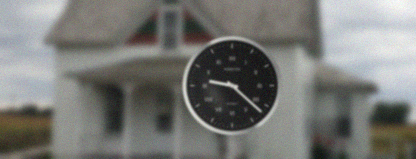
{"hour": 9, "minute": 22}
